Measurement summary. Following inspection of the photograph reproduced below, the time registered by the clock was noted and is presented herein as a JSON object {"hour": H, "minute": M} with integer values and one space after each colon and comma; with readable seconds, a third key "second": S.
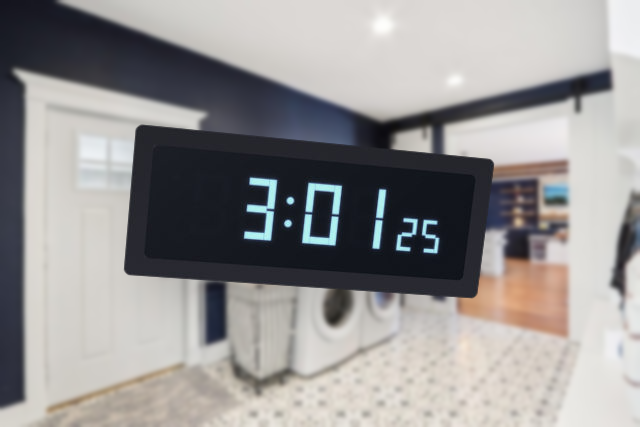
{"hour": 3, "minute": 1, "second": 25}
